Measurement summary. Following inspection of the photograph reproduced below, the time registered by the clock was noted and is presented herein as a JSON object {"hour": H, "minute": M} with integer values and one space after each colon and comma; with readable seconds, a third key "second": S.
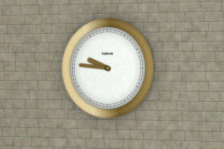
{"hour": 9, "minute": 46}
